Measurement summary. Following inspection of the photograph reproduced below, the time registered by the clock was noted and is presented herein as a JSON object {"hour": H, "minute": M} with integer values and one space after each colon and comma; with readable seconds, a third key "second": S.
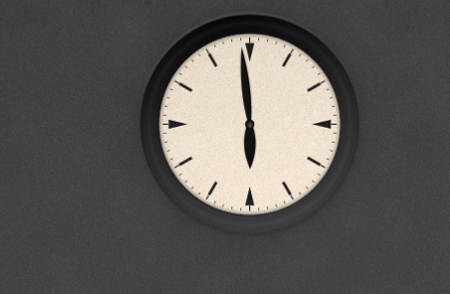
{"hour": 5, "minute": 59}
